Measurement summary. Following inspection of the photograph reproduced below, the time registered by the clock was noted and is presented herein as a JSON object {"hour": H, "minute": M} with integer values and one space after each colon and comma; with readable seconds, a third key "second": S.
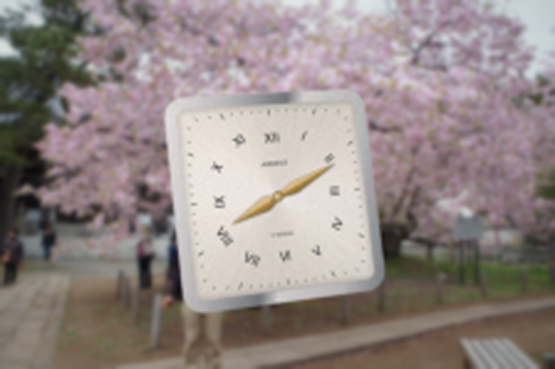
{"hour": 8, "minute": 11}
